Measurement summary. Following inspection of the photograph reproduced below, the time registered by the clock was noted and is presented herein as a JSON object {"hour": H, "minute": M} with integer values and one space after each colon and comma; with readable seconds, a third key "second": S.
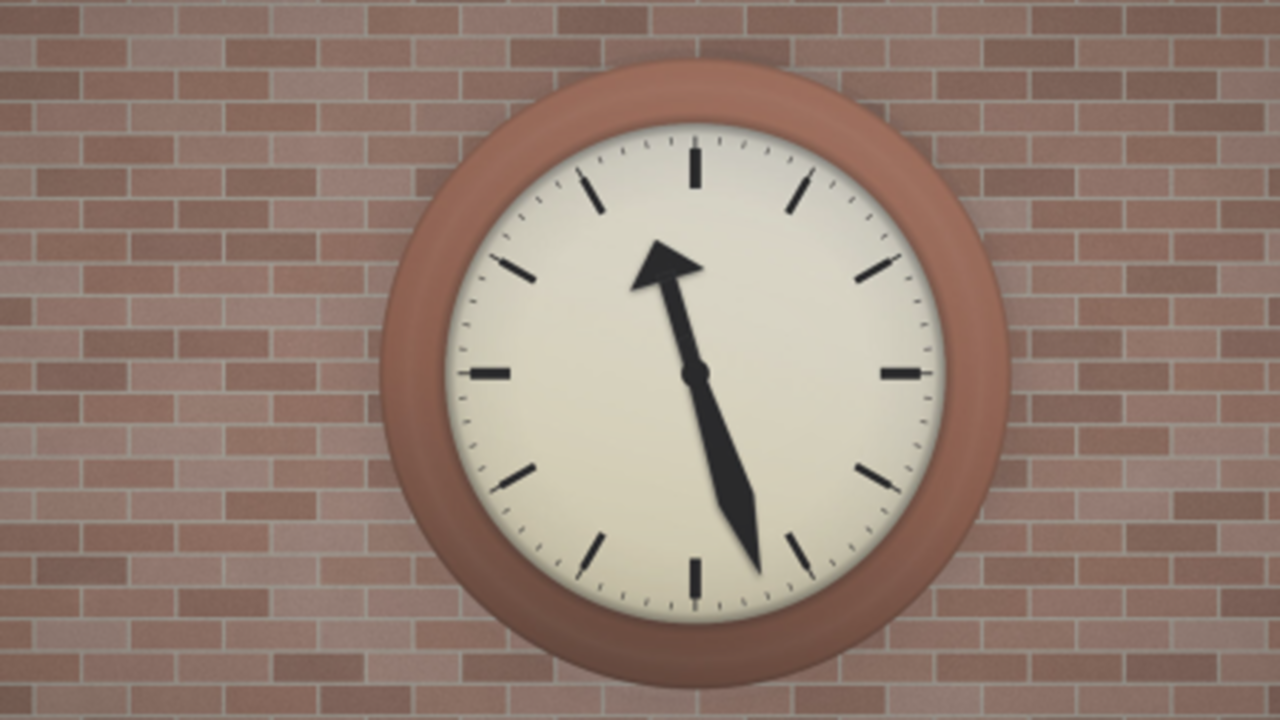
{"hour": 11, "minute": 27}
